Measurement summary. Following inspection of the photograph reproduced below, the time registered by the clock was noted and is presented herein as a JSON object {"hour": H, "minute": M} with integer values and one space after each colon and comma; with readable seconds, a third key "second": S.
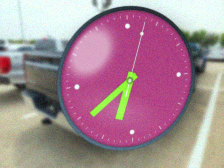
{"hour": 6, "minute": 39, "second": 3}
